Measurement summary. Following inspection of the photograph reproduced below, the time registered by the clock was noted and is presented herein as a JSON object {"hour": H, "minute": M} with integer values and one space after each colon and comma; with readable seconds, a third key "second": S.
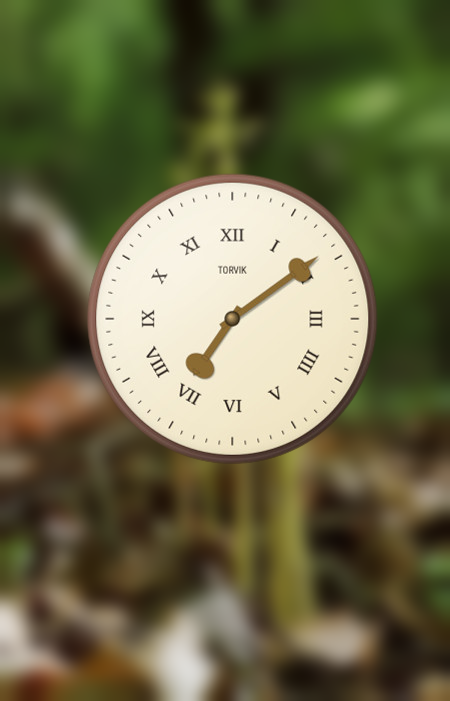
{"hour": 7, "minute": 9}
